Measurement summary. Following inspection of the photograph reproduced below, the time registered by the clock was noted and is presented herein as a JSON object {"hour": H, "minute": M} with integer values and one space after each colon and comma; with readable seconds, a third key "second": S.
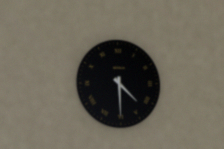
{"hour": 4, "minute": 30}
